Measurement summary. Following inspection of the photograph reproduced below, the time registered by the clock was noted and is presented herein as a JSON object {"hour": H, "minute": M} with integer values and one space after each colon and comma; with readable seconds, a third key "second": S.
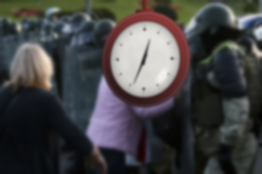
{"hour": 12, "minute": 34}
